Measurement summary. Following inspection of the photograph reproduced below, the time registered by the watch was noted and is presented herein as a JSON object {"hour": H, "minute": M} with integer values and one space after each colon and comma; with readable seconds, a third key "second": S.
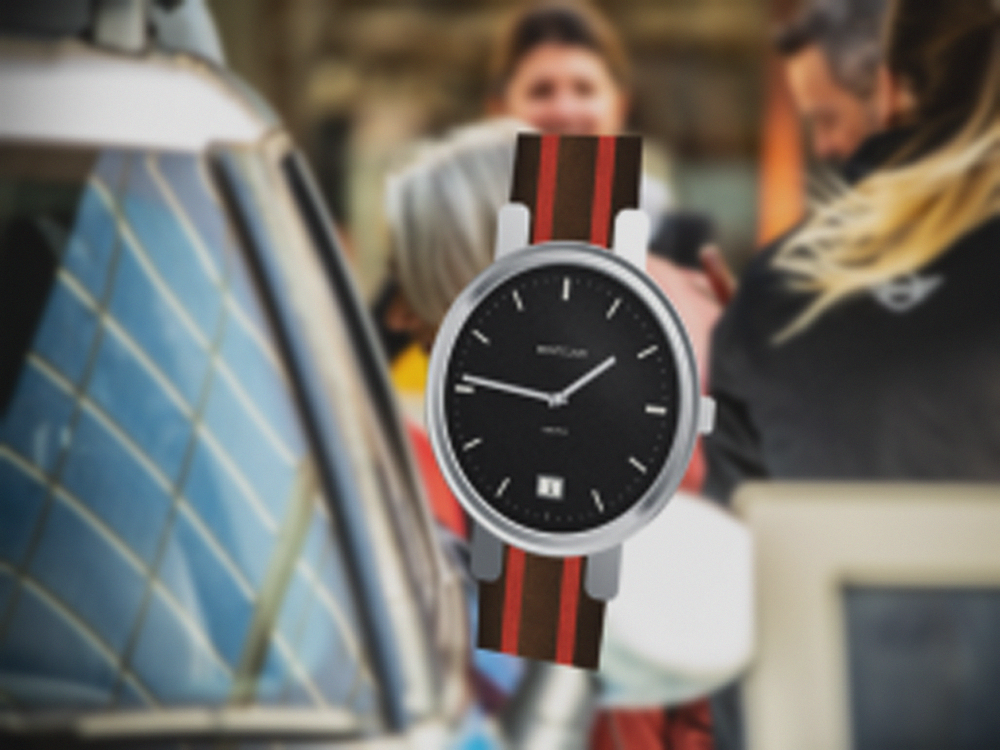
{"hour": 1, "minute": 46}
